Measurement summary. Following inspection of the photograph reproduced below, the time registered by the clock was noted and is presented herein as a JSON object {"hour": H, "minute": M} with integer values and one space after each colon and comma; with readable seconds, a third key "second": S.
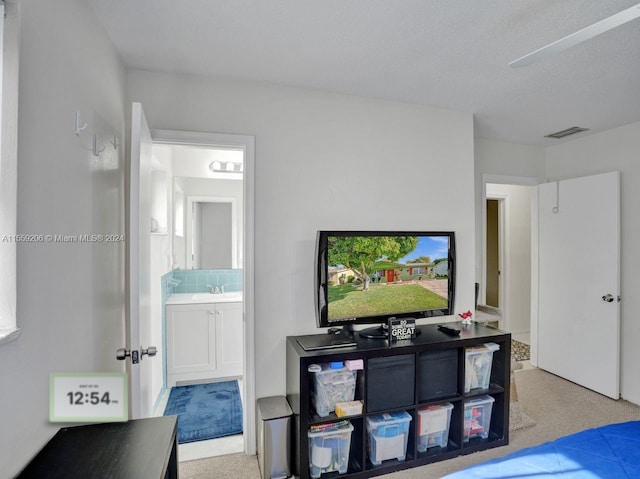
{"hour": 12, "minute": 54}
